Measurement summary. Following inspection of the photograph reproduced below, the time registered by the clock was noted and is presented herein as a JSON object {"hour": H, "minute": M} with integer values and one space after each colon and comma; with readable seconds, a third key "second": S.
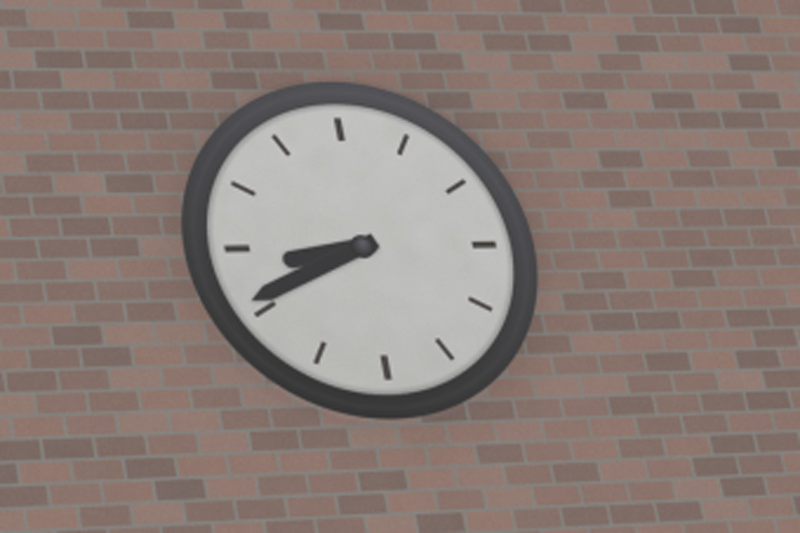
{"hour": 8, "minute": 41}
